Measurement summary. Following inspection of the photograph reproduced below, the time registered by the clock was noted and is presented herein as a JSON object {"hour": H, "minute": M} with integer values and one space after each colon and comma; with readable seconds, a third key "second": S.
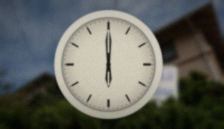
{"hour": 6, "minute": 0}
